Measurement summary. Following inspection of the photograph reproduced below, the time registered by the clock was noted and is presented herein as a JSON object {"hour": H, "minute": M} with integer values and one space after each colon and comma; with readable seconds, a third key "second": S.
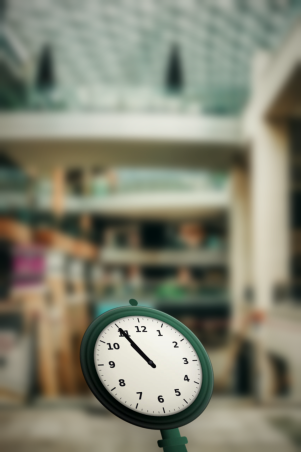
{"hour": 10, "minute": 55}
